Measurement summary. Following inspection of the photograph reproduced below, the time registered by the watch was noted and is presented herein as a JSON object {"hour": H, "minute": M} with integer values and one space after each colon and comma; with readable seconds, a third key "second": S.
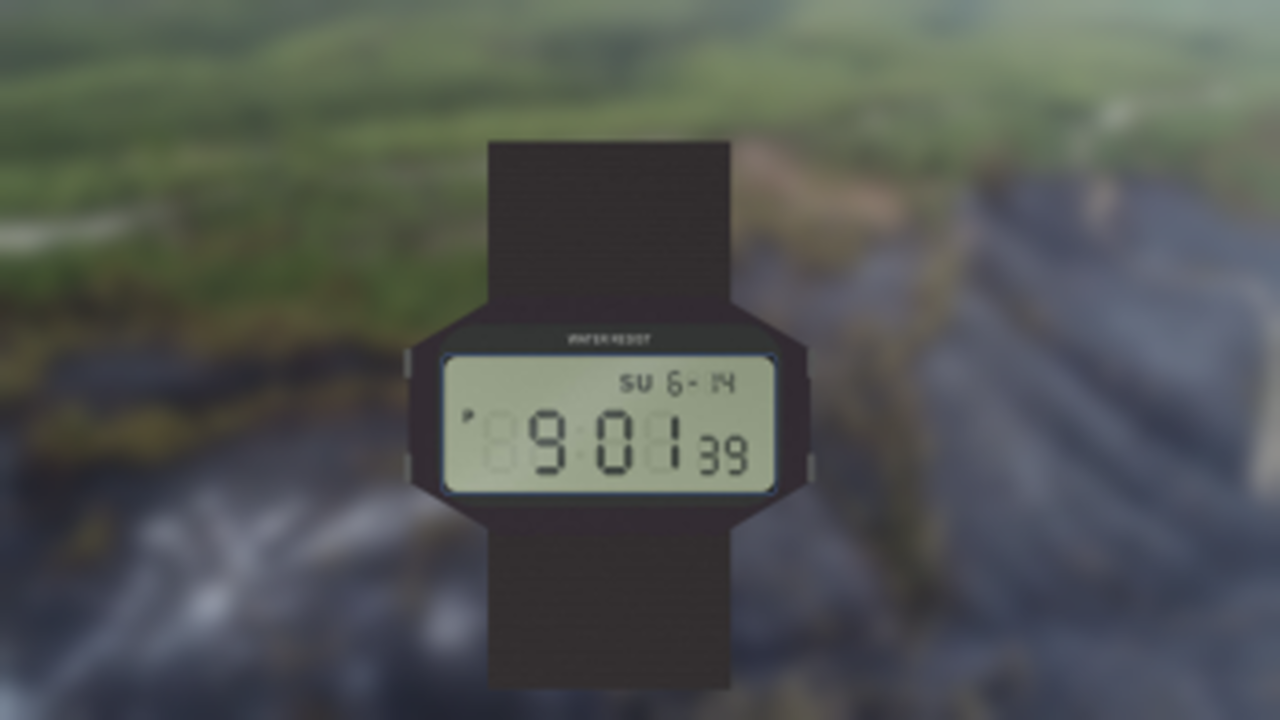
{"hour": 9, "minute": 1, "second": 39}
